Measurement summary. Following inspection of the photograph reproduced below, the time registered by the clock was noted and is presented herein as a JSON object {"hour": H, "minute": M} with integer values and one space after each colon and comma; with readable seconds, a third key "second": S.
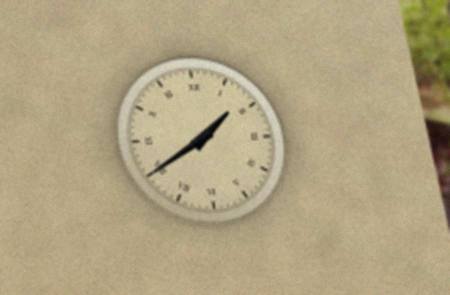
{"hour": 1, "minute": 40}
